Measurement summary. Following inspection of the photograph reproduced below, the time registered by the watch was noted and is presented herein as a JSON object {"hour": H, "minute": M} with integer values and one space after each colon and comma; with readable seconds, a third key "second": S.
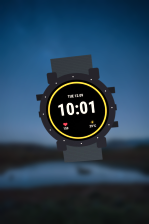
{"hour": 10, "minute": 1}
